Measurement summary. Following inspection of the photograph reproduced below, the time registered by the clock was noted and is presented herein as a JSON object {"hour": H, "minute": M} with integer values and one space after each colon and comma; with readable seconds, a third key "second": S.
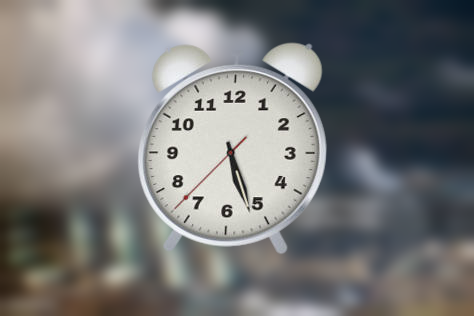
{"hour": 5, "minute": 26, "second": 37}
